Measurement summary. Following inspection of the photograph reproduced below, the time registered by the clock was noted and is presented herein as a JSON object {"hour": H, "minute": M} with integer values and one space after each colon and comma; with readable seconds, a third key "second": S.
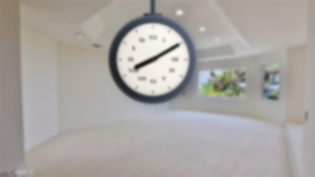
{"hour": 8, "minute": 10}
